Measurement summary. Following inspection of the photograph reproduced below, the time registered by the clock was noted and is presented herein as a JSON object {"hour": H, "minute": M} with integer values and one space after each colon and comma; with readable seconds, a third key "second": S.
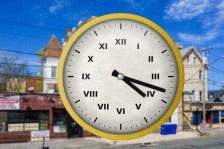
{"hour": 4, "minute": 18}
